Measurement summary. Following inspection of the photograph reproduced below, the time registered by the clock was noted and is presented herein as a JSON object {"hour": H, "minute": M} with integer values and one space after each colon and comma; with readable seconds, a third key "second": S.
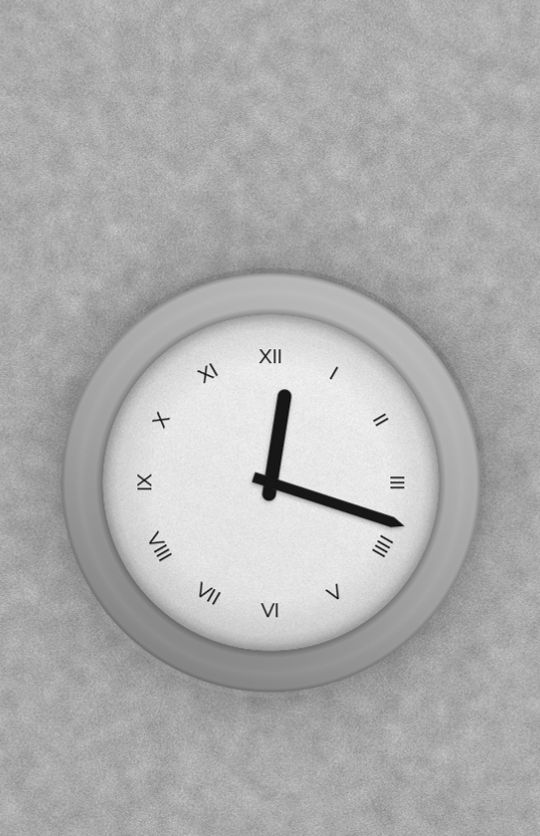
{"hour": 12, "minute": 18}
